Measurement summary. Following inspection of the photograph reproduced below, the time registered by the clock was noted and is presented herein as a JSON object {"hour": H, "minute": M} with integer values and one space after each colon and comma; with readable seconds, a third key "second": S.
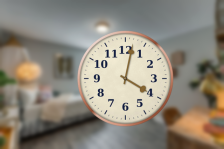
{"hour": 4, "minute": 2}
